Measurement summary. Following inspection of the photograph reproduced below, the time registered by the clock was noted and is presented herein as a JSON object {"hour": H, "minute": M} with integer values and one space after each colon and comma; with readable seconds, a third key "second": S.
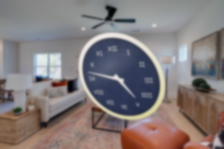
{"hour": 4, "minute": 47}
